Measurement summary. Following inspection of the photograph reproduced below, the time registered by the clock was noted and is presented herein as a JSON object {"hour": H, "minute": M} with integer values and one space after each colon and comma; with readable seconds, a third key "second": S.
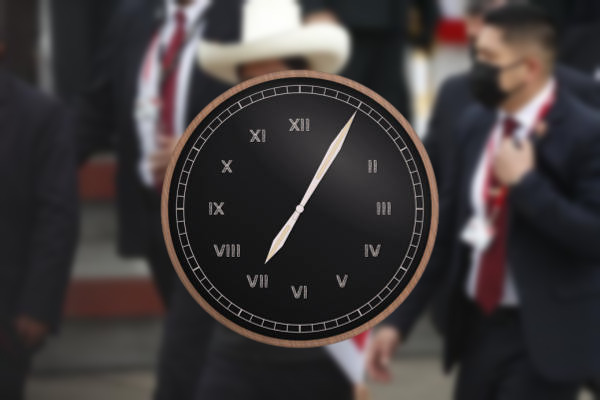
{"hour": 7, "minute": 5}
